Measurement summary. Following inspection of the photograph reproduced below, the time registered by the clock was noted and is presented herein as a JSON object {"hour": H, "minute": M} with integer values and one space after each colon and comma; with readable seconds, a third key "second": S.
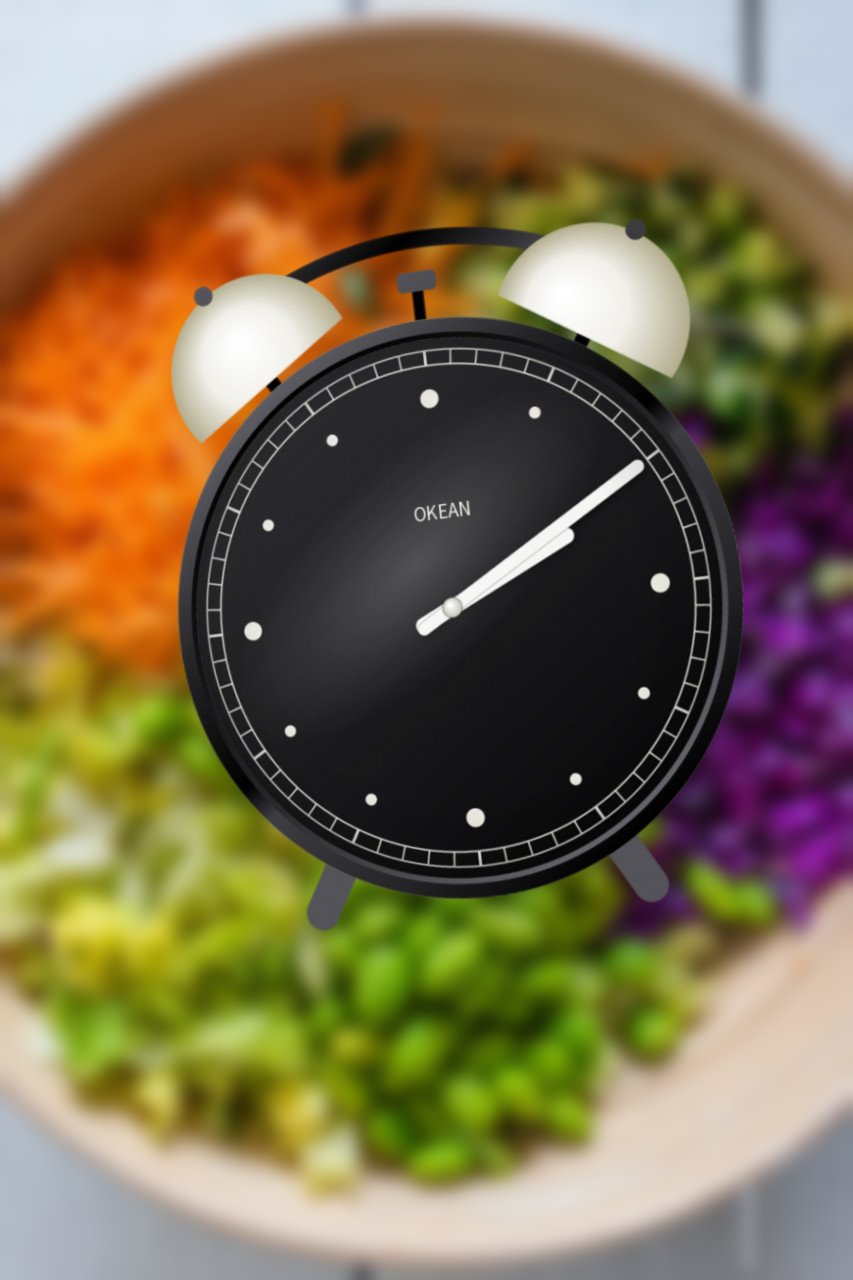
{"hour": 2, "minute": 10}
